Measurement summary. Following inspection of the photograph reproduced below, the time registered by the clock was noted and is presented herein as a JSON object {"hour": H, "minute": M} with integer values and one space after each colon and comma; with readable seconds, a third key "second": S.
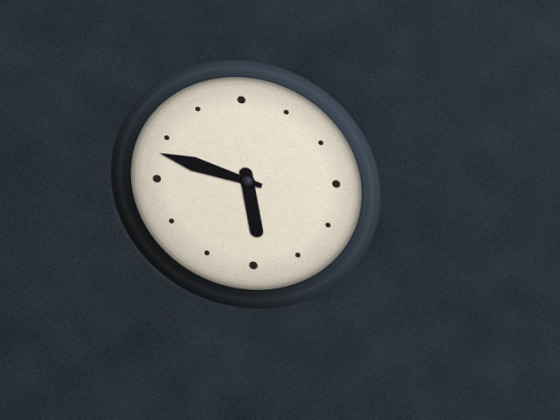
{"hour": 5, "minute": 48}
